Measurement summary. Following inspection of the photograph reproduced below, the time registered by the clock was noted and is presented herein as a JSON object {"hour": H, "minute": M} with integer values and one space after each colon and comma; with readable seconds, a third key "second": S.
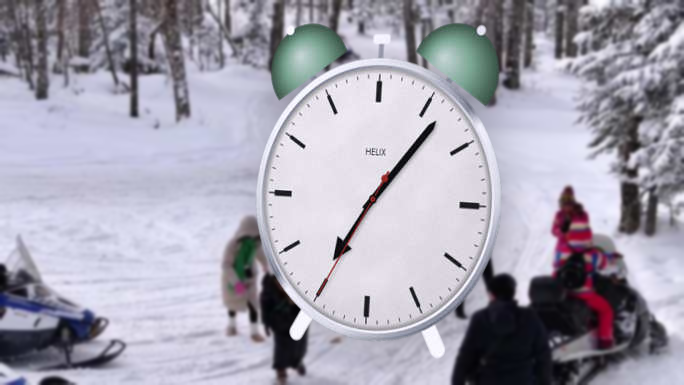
{"hour": 7, "minute": 6, "second": 35}
